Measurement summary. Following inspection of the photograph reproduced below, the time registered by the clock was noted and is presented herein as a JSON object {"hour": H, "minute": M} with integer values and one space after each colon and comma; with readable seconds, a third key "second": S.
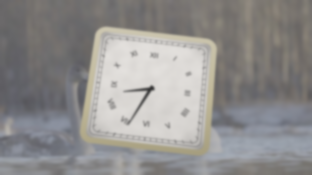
{"hour": 8, "minute": 34}
